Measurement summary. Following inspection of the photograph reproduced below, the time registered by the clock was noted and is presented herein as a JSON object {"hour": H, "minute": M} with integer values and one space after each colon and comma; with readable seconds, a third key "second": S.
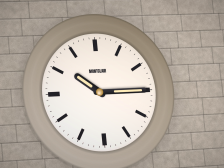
{"hour": 10, "minute": 15}
